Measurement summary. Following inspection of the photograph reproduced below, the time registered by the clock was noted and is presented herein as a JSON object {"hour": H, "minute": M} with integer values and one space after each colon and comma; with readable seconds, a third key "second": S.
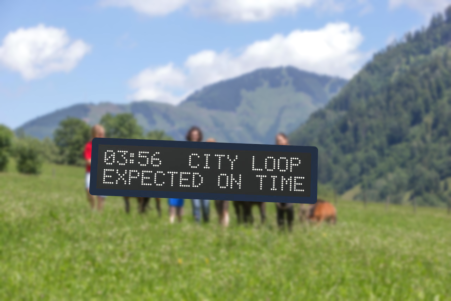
{"hour": 3, "minute": 56}
